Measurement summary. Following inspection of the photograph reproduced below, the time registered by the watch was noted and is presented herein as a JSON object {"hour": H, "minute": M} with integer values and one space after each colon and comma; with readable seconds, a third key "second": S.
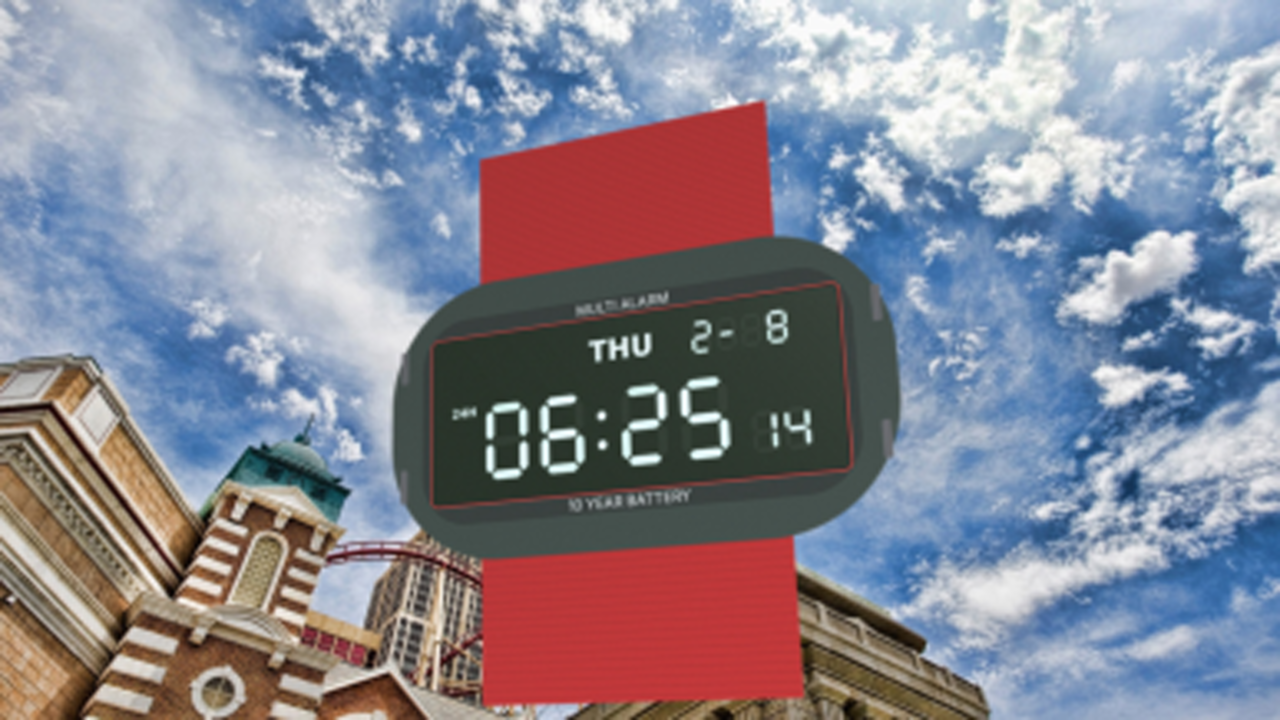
{"hour": 6, "minute": 25, "second": 14}
